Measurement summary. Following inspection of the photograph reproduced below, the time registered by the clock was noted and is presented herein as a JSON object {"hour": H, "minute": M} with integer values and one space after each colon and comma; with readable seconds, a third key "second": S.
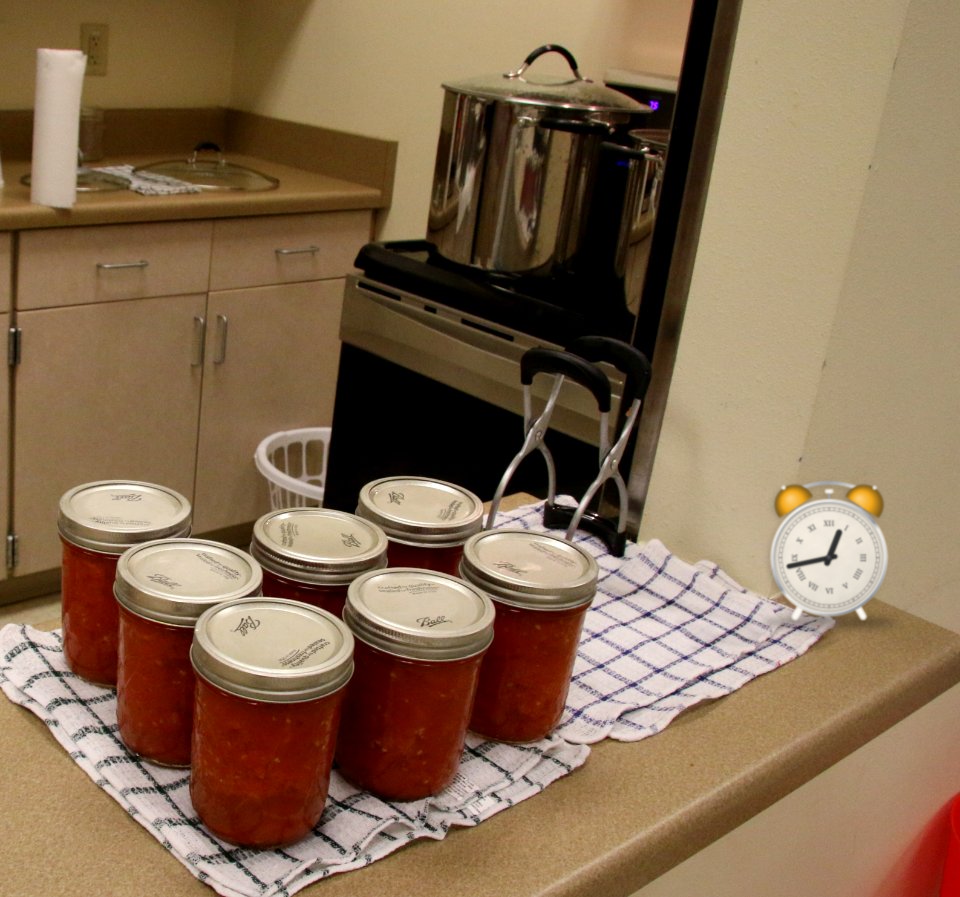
{"hour": 12, "minute": 43}
